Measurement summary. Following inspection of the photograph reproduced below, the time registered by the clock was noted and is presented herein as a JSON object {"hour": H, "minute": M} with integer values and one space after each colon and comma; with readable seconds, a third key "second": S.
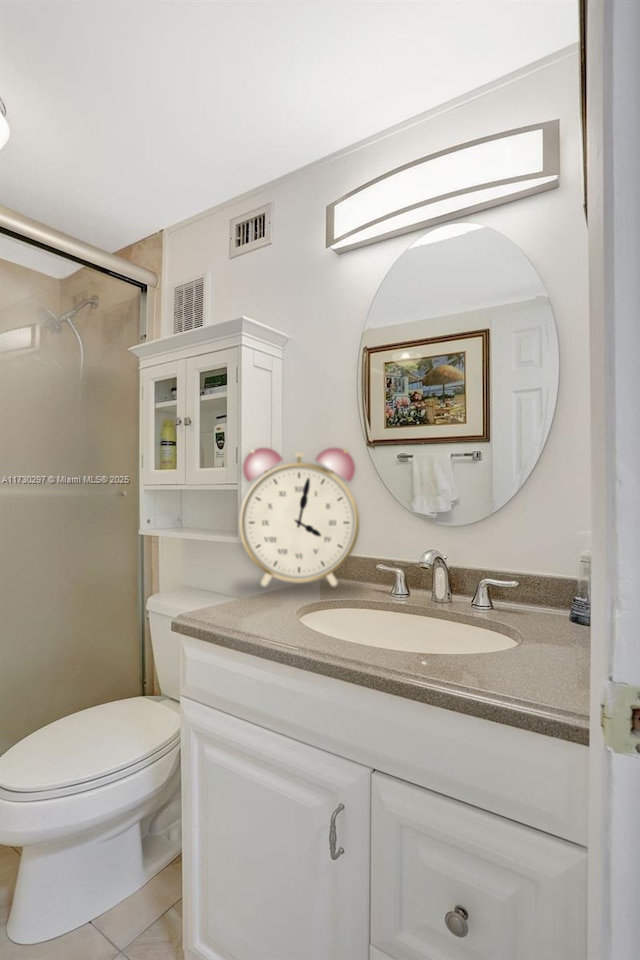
{"hour": 4, "minute": 2}
